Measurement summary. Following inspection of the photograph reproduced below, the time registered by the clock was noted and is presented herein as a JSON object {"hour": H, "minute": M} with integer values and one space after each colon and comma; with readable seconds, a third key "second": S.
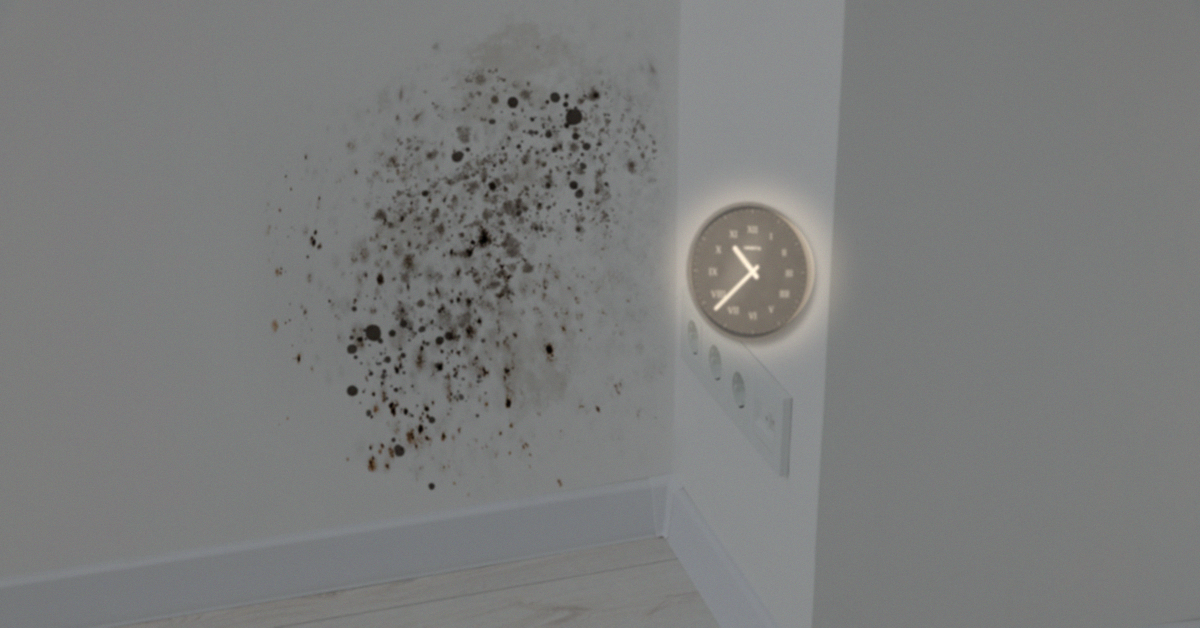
{"hour": 10, "minute": 38}
